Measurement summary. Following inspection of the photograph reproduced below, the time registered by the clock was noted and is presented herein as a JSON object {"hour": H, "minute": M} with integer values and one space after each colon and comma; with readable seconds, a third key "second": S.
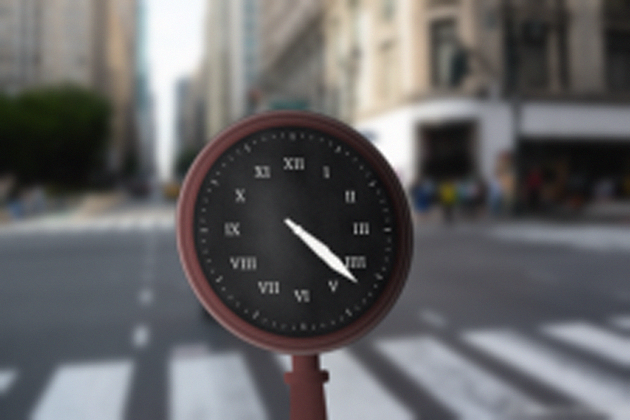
{"hour": 4, "minute": 22}
